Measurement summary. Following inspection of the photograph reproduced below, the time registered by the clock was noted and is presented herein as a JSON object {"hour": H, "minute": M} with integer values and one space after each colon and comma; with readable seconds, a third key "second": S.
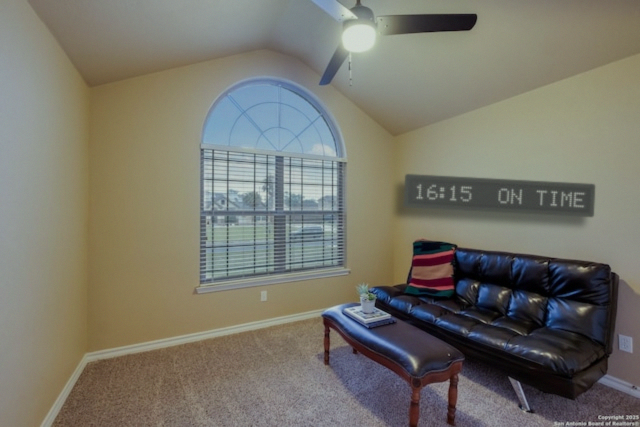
{"hour": 16, "minute": 15}
